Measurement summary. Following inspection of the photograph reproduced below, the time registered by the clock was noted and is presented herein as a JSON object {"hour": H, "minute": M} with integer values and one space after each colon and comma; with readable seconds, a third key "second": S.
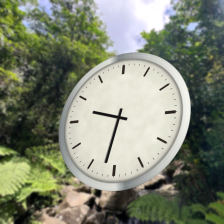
{"hour": 9, "minute": 32}
